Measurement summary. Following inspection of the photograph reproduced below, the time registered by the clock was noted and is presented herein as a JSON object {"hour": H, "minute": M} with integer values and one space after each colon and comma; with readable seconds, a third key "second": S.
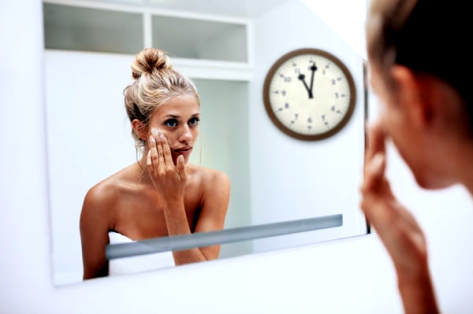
{"hour": 11, "minute": 1}
